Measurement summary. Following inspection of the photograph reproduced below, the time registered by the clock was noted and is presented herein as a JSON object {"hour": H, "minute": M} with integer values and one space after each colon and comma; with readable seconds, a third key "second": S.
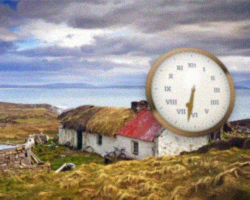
{"hour": 6, "minute": 32}
